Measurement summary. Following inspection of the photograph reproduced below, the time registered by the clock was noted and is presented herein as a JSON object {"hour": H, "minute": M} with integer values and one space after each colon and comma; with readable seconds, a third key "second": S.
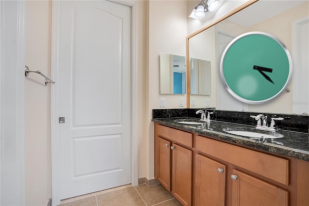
{"hour": 3, "minute": 22}
